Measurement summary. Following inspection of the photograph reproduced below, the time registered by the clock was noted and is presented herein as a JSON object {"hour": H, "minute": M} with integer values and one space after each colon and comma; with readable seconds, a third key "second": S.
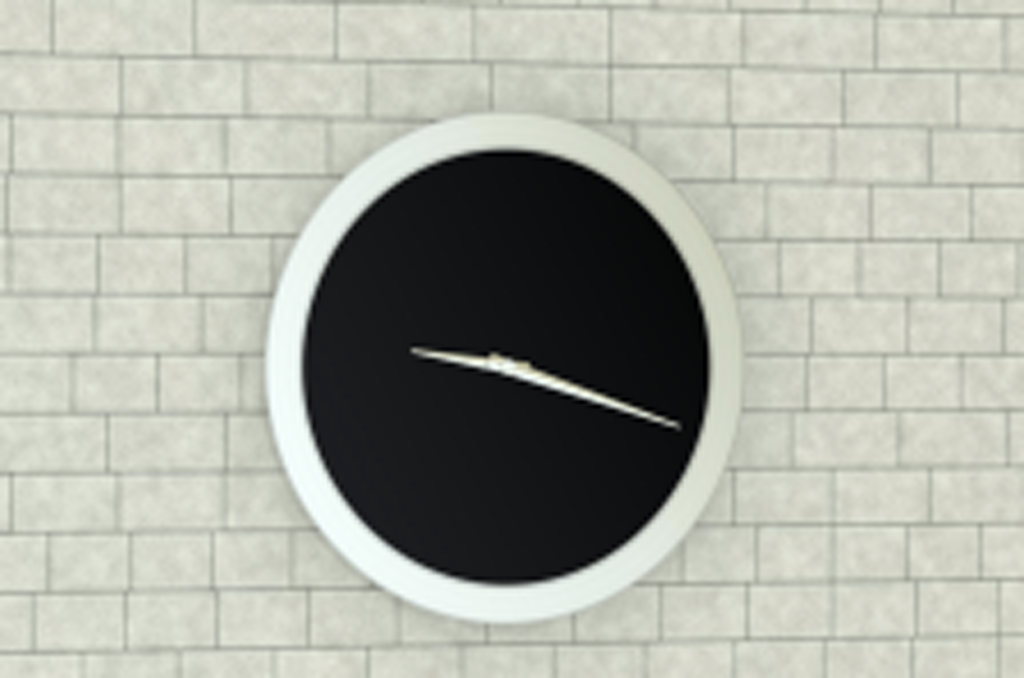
{"hour": 9, "minute": 18}
